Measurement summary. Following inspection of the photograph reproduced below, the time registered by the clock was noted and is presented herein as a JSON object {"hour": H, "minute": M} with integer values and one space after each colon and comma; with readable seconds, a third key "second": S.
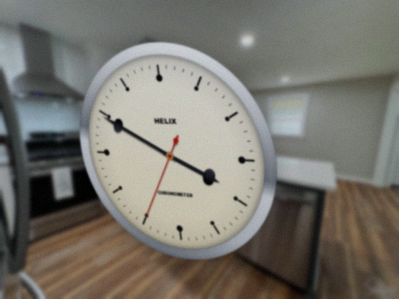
{"hour": 3, "minute": 49, "second": 35}
